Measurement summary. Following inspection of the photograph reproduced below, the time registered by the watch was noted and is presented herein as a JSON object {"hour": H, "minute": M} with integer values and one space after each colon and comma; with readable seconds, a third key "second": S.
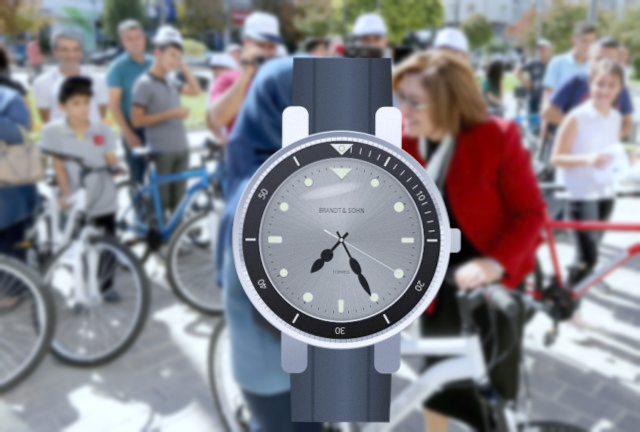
{"hour": 7, "minute": 25, "second": 20}
